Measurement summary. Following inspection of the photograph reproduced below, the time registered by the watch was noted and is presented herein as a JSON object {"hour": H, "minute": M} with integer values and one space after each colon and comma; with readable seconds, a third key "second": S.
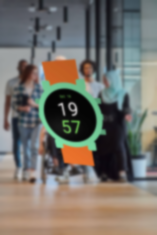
{"hour": 19, "minute": 57}
